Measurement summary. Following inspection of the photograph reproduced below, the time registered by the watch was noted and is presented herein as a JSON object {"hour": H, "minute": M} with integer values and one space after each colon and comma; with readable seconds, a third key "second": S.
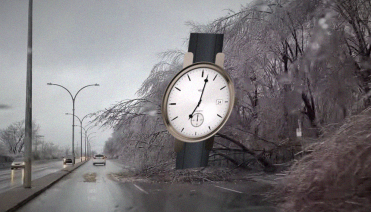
{"hour": 7, "minute": 2}
